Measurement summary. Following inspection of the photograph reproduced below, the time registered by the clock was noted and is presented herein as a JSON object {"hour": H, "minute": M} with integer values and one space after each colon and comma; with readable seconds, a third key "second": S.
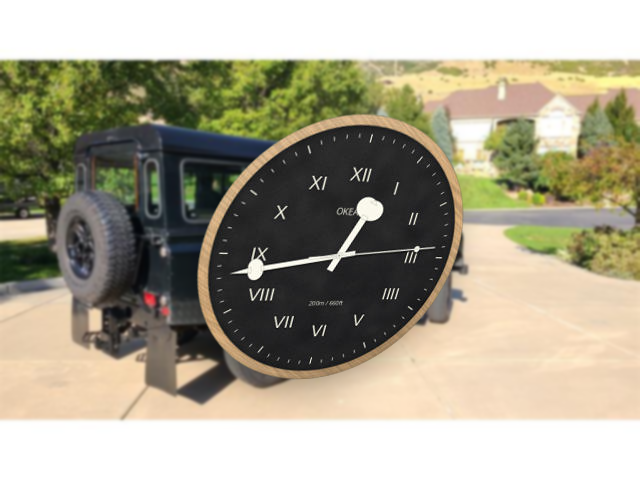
{"hour": 12, "minute": 43, "second": 14}
